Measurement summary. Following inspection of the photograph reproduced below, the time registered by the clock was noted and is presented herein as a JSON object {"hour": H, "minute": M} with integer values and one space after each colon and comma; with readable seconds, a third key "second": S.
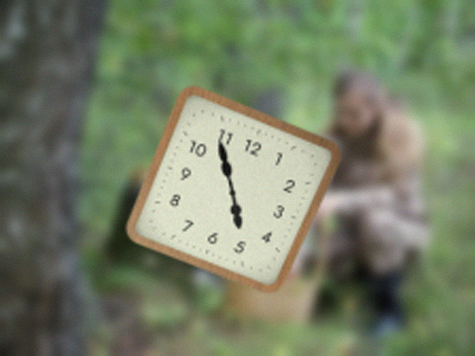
{"hour": 4, "minute": 54}
